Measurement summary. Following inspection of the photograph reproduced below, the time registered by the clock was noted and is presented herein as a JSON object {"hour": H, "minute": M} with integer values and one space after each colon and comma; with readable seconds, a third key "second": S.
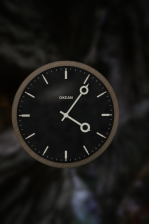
{"hour": 4, "minute": 6}
